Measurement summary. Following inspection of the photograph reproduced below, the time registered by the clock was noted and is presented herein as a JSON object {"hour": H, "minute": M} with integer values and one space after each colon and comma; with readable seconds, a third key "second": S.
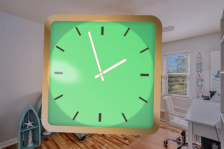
{"hour": 1, "minute": 57}
